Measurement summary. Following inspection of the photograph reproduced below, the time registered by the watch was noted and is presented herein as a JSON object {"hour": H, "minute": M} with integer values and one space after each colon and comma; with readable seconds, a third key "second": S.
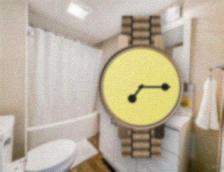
{"hour": 7, "minute": 15}
